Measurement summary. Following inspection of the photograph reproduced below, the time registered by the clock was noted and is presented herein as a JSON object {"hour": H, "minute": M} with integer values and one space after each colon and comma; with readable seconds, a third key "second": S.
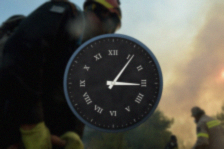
{"hour": 3, "minute": 6}
